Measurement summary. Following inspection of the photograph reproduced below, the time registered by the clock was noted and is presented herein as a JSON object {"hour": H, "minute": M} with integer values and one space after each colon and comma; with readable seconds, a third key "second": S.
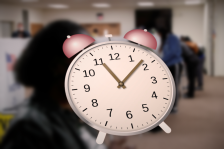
{"hour": 11, "minute": 8}
